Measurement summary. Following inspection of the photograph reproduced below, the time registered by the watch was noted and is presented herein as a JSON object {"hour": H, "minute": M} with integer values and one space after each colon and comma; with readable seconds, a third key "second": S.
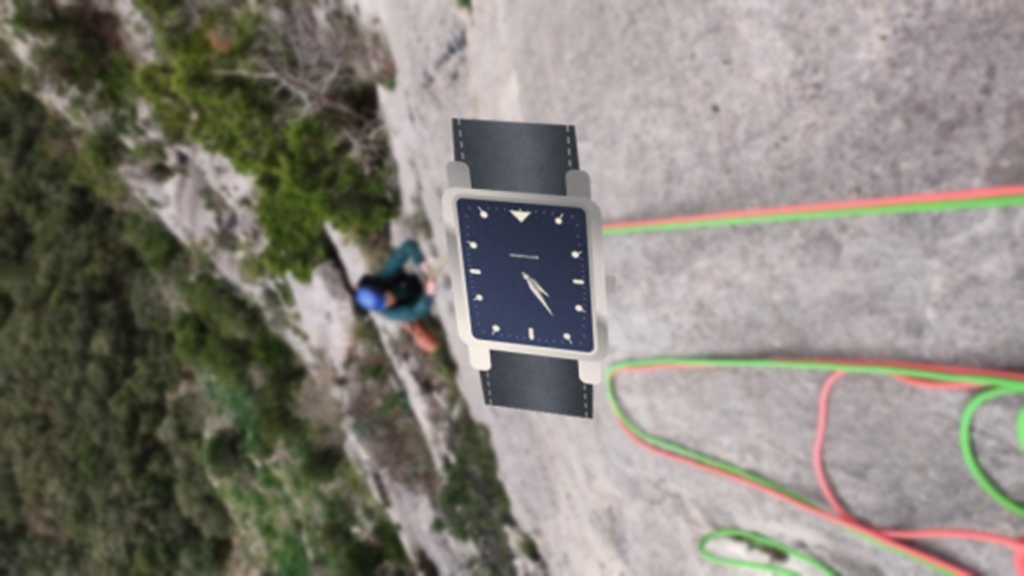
{"hour": 4, "minute": 25}
